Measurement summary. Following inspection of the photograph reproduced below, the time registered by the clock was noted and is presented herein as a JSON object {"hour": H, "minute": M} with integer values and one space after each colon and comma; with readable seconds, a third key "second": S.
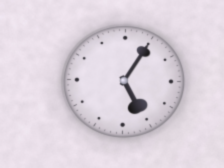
{"hour": 5, "minute": 5}
